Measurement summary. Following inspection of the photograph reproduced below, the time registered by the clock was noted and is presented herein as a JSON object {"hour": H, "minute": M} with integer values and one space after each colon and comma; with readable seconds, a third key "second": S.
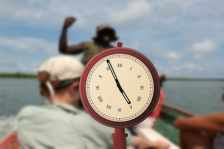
{"hour": 4, "minute": 56}
